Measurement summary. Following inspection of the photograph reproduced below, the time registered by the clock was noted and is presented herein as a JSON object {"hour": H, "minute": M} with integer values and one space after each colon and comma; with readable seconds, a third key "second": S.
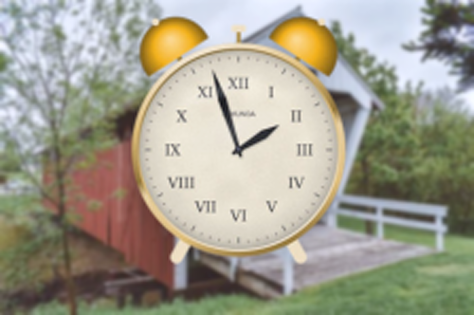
{"hour": 1, "minute": 57}
